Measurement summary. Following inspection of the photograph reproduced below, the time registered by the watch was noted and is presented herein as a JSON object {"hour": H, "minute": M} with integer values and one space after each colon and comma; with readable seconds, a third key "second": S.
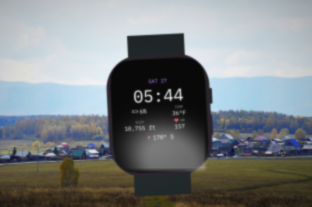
{"hour": 5, "minute": 44}
